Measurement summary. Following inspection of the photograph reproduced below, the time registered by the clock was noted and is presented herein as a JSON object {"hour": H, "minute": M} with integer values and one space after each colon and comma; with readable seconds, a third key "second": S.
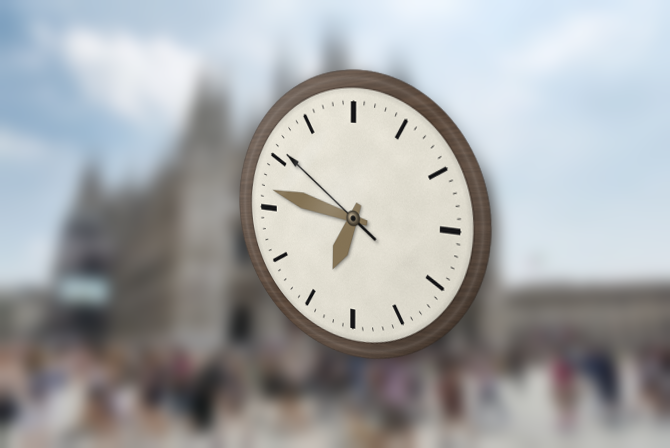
{"hour": 6, "minute": 46, "second": 51}
